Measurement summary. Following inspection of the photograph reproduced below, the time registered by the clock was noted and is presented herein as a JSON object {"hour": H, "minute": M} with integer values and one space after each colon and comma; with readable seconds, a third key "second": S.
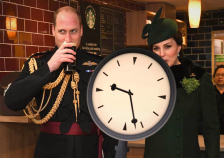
{"hour": 9, "minute": 27}
